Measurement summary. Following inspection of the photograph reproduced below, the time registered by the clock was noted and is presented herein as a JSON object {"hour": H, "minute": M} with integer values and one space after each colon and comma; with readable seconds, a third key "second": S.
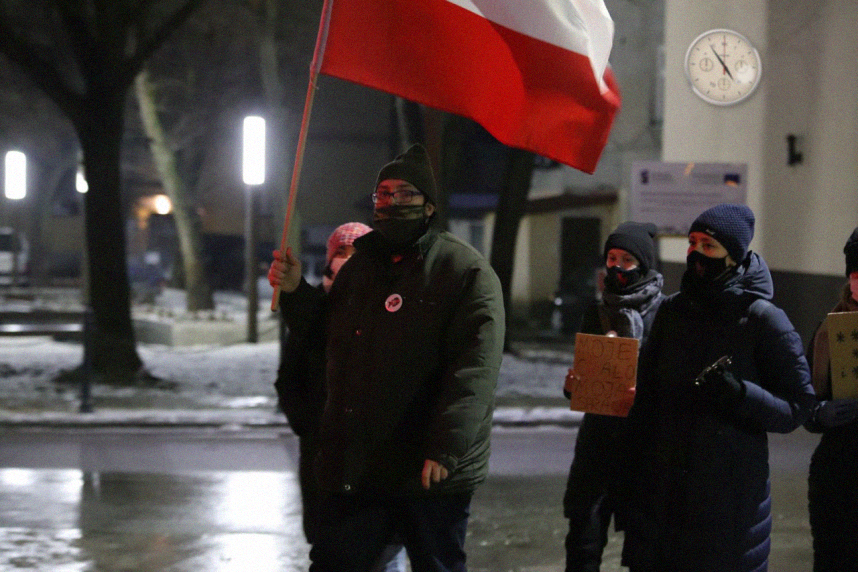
{"hour": 4, "minute": 54}
